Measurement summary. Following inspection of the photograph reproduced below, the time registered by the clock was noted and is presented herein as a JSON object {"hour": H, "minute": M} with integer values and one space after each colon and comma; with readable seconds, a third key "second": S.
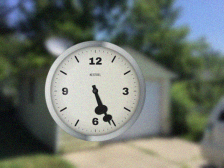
{"hour": 5, "minute": 26}
